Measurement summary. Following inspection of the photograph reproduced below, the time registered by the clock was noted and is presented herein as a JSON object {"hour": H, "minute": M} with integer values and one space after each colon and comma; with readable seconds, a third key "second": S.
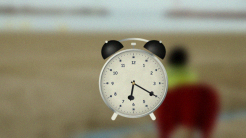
{"hour": 6, "minute": 20}
